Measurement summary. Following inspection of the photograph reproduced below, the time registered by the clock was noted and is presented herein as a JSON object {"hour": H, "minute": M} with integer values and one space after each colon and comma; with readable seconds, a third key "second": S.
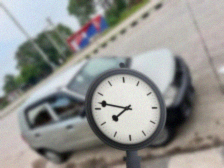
{"hour": 7, "minute": 47}
